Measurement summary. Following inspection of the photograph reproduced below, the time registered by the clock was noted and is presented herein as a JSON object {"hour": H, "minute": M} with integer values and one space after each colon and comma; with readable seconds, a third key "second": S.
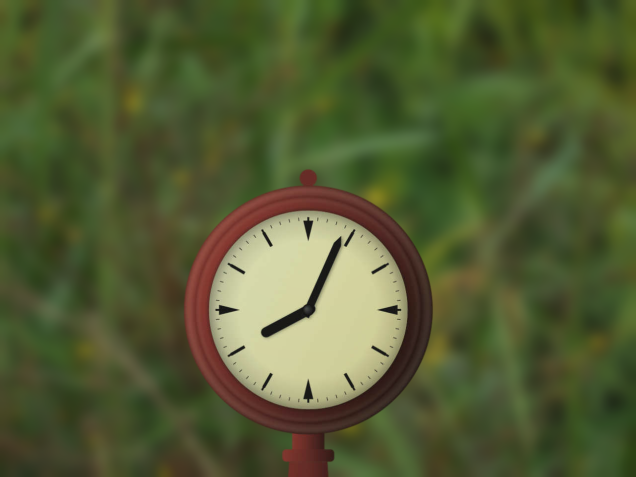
{"hour": 8, "minute": 4}
